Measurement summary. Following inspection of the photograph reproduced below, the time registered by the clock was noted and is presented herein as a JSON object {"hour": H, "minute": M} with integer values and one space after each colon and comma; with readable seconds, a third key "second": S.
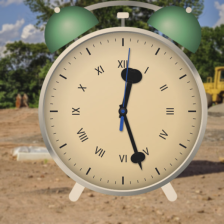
{"hour": 12, "minute": 27, "second": 1}
